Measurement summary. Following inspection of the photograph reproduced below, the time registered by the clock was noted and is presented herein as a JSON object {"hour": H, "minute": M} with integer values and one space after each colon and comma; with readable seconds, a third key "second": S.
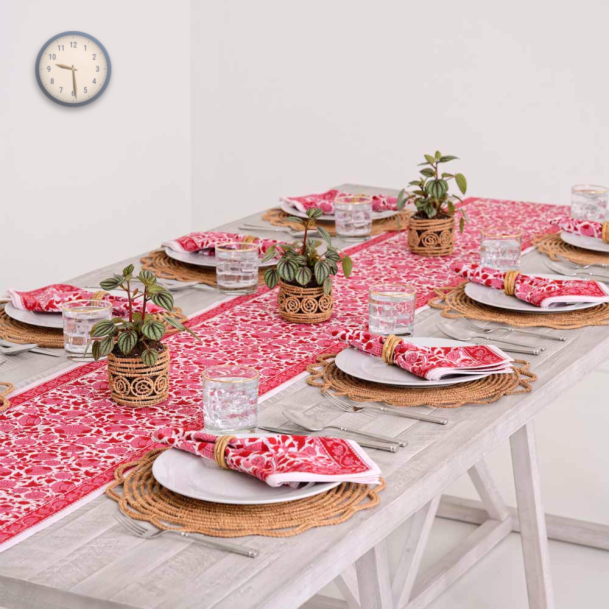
{"hour": 9, "minute": 29}
